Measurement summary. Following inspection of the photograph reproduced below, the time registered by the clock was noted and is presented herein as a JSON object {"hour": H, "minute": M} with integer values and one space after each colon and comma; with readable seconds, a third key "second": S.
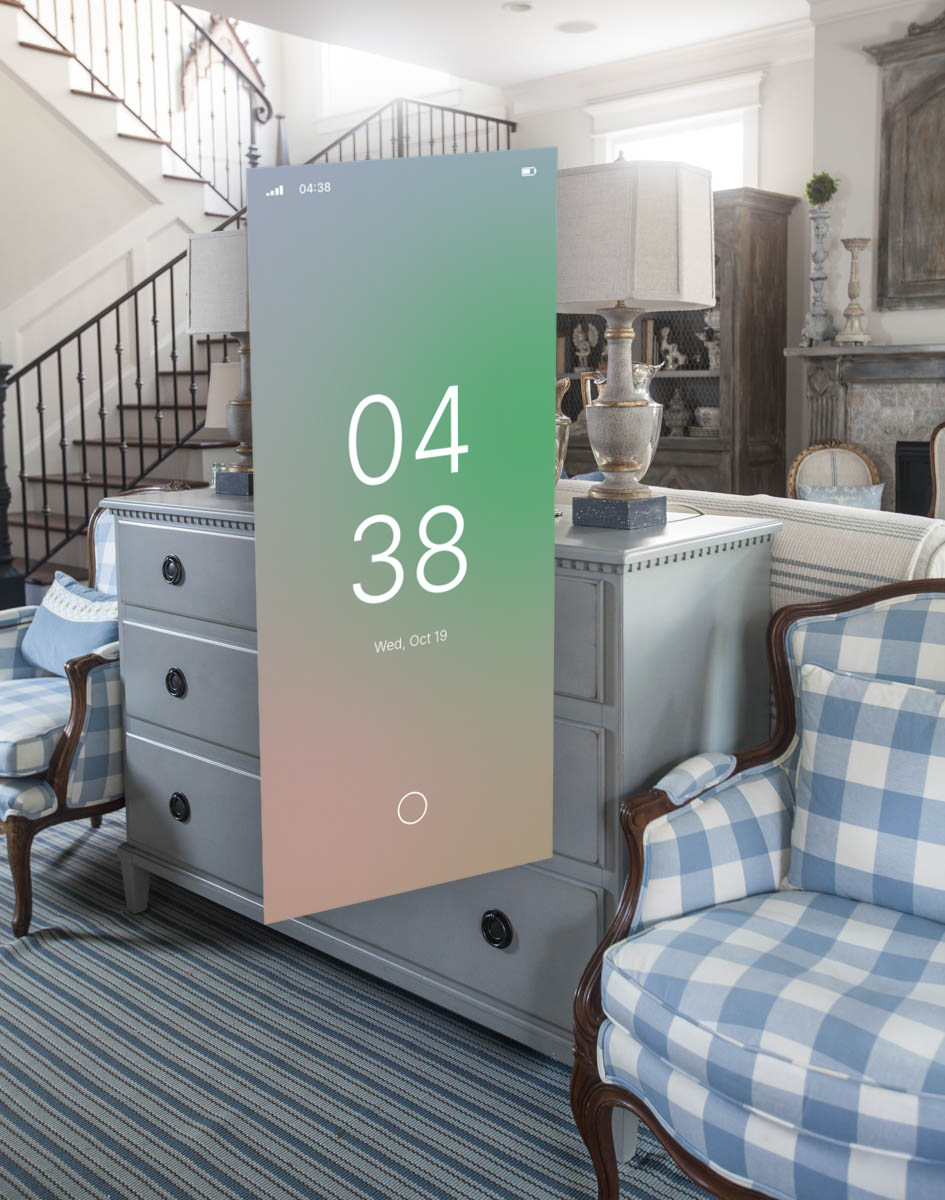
{"hour": 4, "minute": 38}
